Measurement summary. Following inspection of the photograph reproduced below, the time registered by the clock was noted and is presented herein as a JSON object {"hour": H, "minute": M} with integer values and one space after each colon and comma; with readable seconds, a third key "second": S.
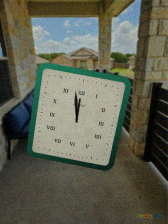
{"hour": 11, "minute": 58}
